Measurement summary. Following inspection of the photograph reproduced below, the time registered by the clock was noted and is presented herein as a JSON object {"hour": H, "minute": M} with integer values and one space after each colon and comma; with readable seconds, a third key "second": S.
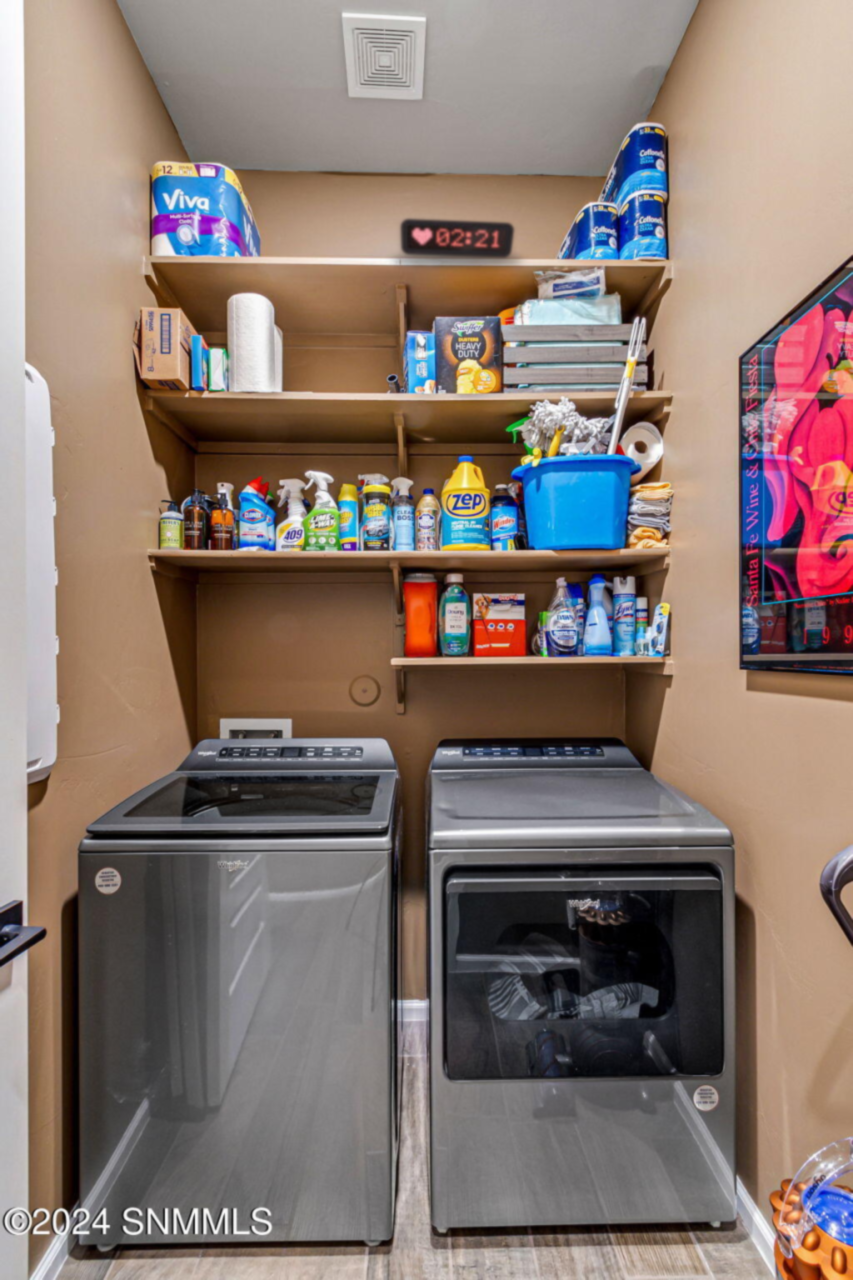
{"hour": 2, "minute": 21}
